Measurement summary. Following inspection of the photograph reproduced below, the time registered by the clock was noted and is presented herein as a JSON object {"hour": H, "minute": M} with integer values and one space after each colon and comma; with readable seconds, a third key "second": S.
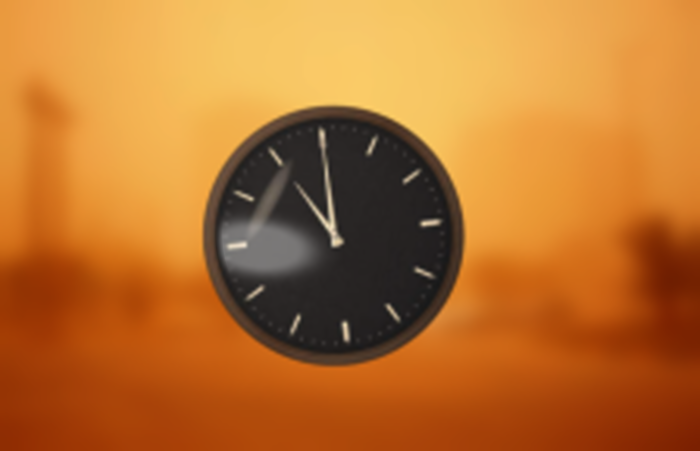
{"hour": 11, "minute": 0}
